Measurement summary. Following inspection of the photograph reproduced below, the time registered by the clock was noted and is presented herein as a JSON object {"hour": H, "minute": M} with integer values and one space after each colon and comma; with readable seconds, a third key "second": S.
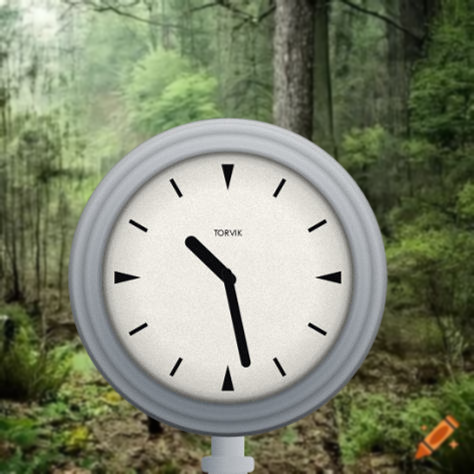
{"hour": 10, "minute": 28}
